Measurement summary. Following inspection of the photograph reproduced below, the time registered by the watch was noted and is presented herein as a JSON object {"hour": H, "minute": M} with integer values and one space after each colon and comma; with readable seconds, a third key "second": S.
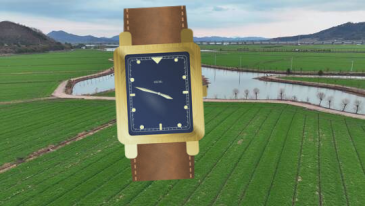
{"hour": 3, "minute": 48}
